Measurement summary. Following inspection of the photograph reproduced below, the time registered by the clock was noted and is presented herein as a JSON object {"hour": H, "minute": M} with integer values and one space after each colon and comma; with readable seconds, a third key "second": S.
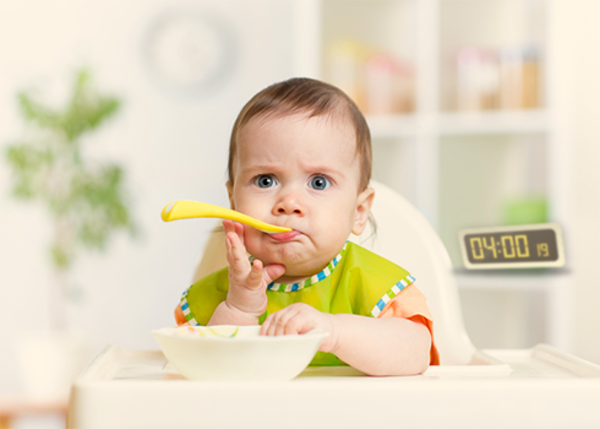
{"hour": 4, "minute": 0}
